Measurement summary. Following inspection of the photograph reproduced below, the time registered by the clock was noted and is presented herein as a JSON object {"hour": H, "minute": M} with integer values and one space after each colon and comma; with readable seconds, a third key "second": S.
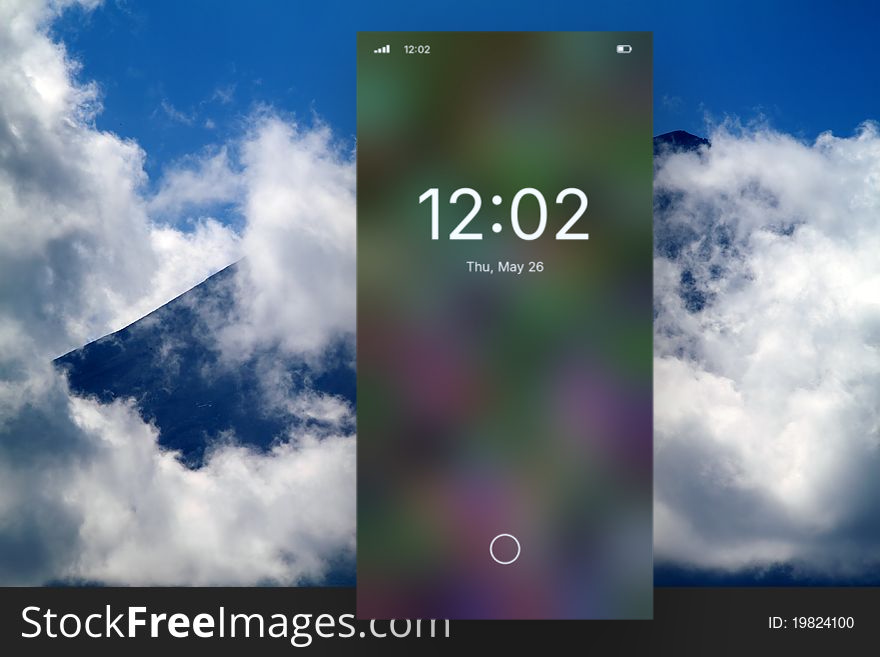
{"hour": 12, "minute": 2}
